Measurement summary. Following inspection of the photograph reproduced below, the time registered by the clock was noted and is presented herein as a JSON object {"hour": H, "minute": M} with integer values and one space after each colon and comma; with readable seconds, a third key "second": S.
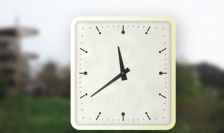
{"hour": 11, "minute": 39}
